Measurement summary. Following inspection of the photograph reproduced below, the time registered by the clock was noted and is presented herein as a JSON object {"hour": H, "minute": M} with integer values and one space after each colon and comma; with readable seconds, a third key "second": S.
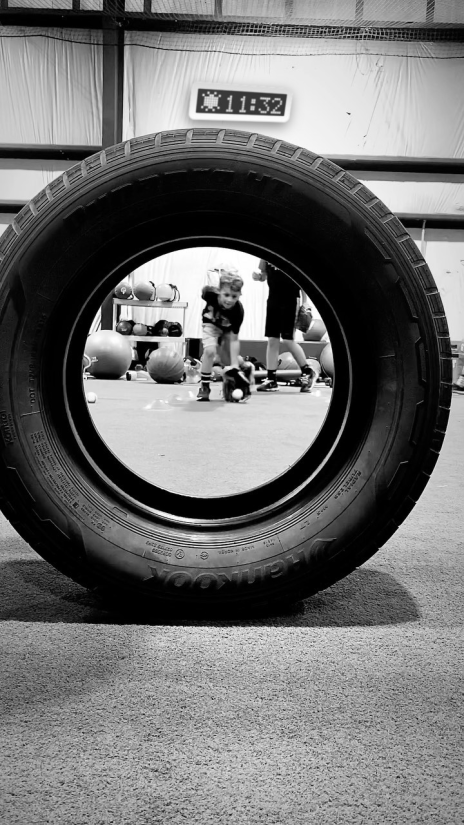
{"hour": 11, "minute": 32}
